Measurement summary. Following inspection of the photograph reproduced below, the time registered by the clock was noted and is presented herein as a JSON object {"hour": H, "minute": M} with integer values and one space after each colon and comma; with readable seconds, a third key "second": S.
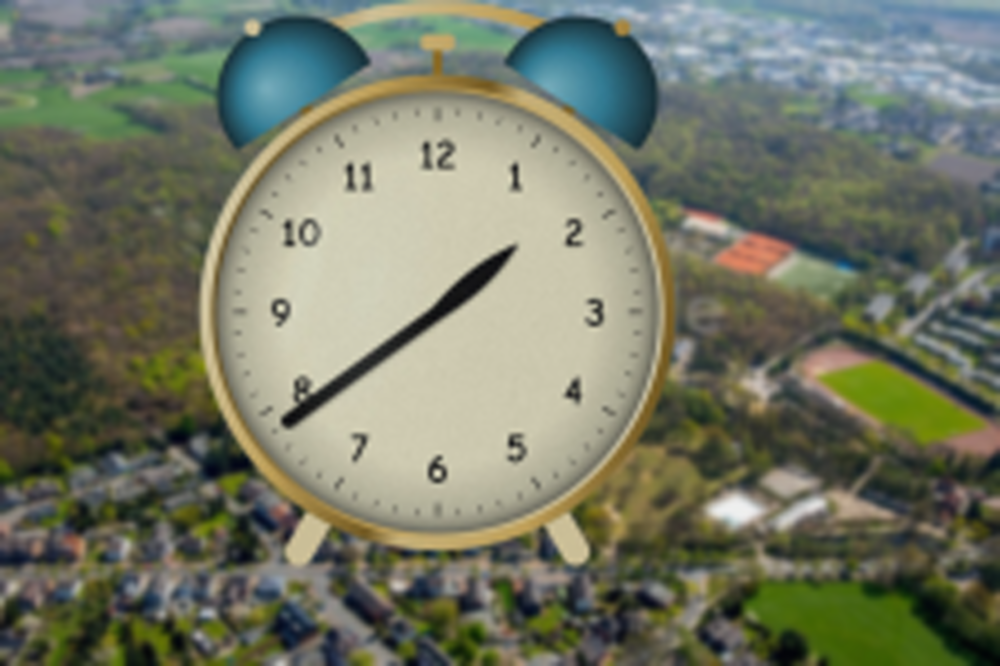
{"hour": 1, "minute": 39}
